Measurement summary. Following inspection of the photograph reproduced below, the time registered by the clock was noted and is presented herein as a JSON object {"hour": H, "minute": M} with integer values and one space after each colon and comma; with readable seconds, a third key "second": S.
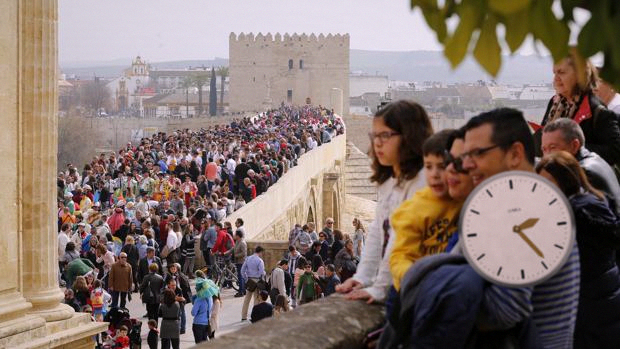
{"hour": 2, "minute": 24}
